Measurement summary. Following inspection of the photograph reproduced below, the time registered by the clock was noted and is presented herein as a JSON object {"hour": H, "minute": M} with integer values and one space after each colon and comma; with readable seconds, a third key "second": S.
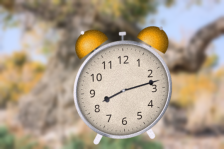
{"hour": 8, "minute": 13}
